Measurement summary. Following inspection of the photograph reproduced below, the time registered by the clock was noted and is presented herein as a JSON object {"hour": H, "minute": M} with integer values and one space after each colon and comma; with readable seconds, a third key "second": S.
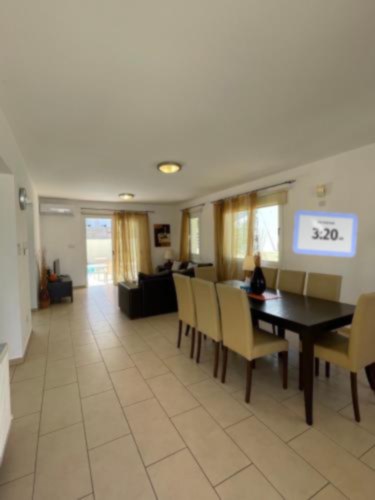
{"hour": 3, "minute": 20}
